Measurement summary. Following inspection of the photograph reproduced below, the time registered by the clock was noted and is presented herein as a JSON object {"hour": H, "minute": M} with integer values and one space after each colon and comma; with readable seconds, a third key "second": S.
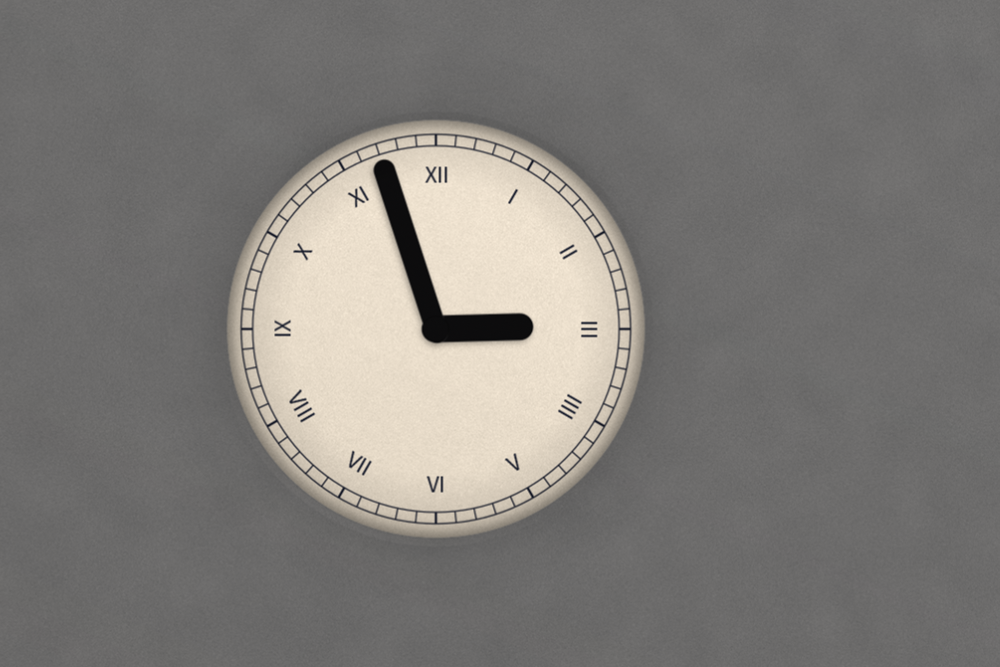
{"hour": 2, "minute": 57}
